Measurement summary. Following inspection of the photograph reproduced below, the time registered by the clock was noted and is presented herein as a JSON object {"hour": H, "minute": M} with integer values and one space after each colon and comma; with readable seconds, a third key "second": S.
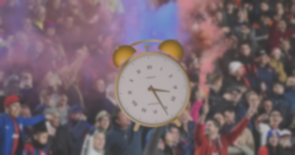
{"hour": 3, "minute": 26}
